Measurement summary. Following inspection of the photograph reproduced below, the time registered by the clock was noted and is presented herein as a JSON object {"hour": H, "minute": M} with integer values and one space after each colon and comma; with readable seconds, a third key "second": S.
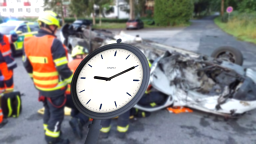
{"hour": 9, "minute": 10}
